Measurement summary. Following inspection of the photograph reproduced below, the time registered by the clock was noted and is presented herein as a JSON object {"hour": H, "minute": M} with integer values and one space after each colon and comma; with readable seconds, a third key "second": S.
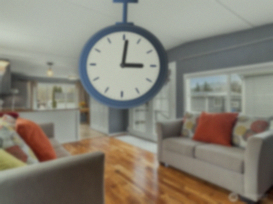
{"hour": 3, "minute": 1}
